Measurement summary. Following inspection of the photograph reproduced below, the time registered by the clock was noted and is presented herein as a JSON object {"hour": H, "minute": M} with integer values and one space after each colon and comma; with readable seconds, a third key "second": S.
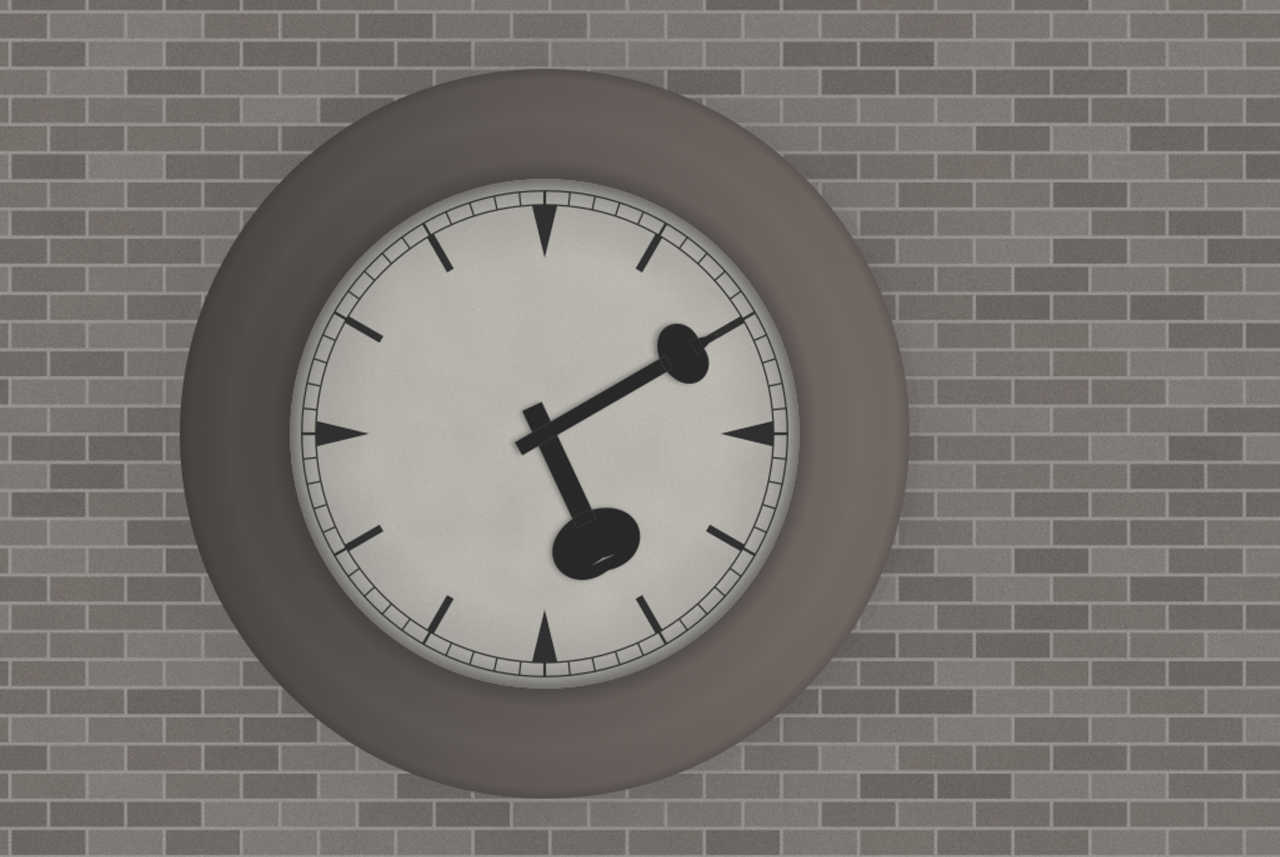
{"hour": 5, "minute": 10}
